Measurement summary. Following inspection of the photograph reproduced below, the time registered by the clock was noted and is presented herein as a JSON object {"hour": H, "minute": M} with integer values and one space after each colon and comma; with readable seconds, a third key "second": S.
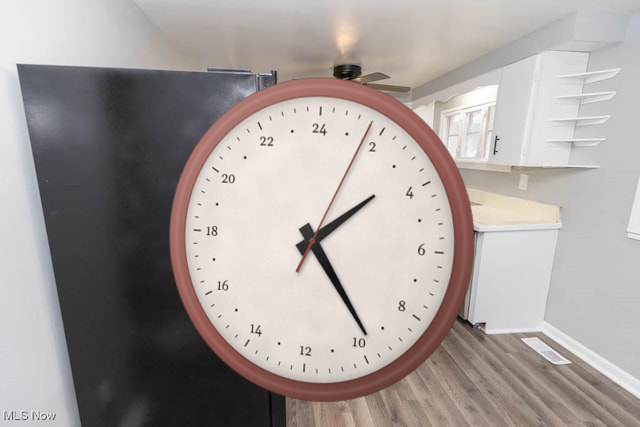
{"hour": 3, "minute": 24, "second": 4}
